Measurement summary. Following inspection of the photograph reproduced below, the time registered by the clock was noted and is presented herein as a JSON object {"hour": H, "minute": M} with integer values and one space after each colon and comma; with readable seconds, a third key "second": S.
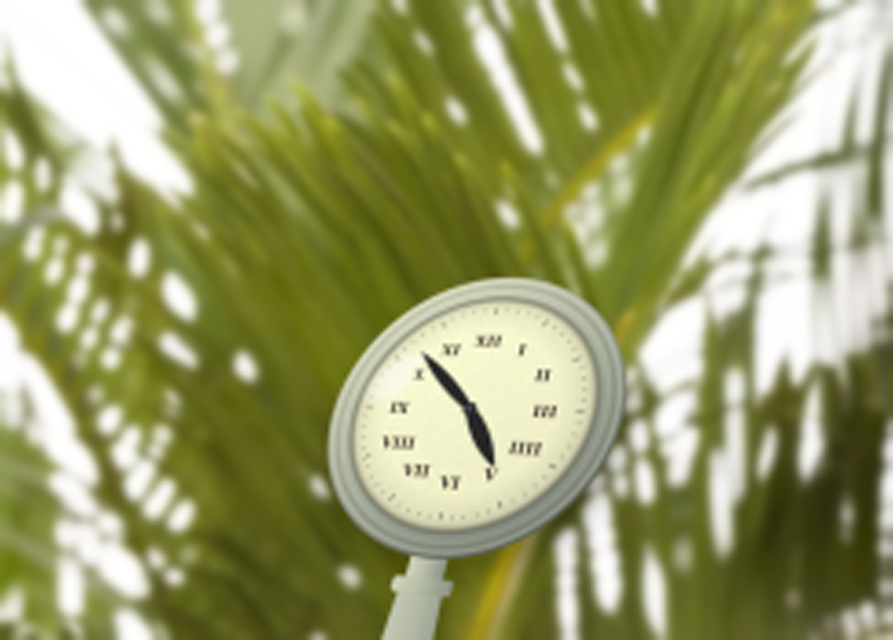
{"hour": 4, "minute": 52}
